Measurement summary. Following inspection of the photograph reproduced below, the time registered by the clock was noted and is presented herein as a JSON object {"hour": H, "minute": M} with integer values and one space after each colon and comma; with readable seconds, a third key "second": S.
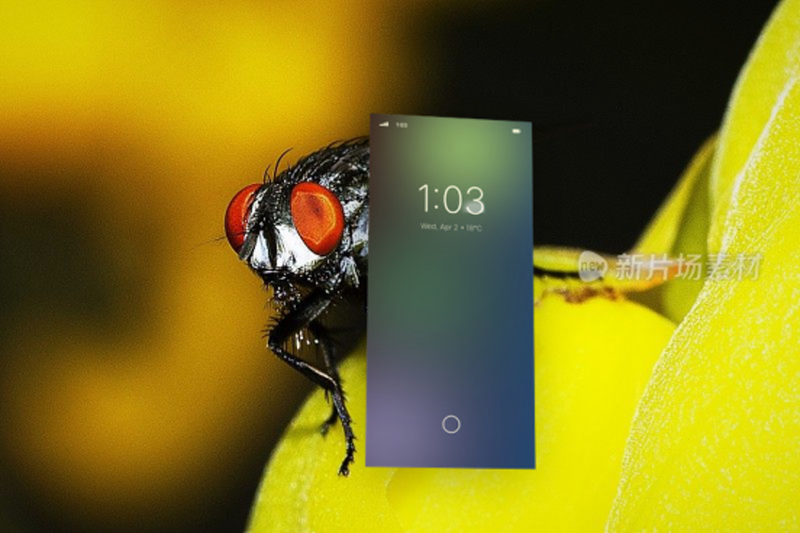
{"hour": 1, "minute": 3}
